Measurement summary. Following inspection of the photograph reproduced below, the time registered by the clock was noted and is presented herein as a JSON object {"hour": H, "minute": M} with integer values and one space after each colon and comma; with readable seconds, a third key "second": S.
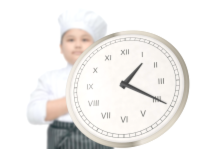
{"hour": 1, "minute": 20}
